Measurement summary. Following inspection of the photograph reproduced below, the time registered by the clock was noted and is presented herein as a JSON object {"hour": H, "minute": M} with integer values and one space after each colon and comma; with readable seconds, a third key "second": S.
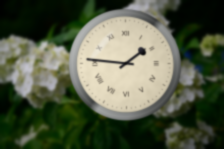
{"hour": 1, "minute": 46}
